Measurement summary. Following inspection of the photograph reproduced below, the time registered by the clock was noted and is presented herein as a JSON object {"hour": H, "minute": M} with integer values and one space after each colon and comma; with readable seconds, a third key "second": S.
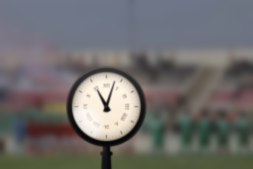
{"hour": 11, "minute": 3}
